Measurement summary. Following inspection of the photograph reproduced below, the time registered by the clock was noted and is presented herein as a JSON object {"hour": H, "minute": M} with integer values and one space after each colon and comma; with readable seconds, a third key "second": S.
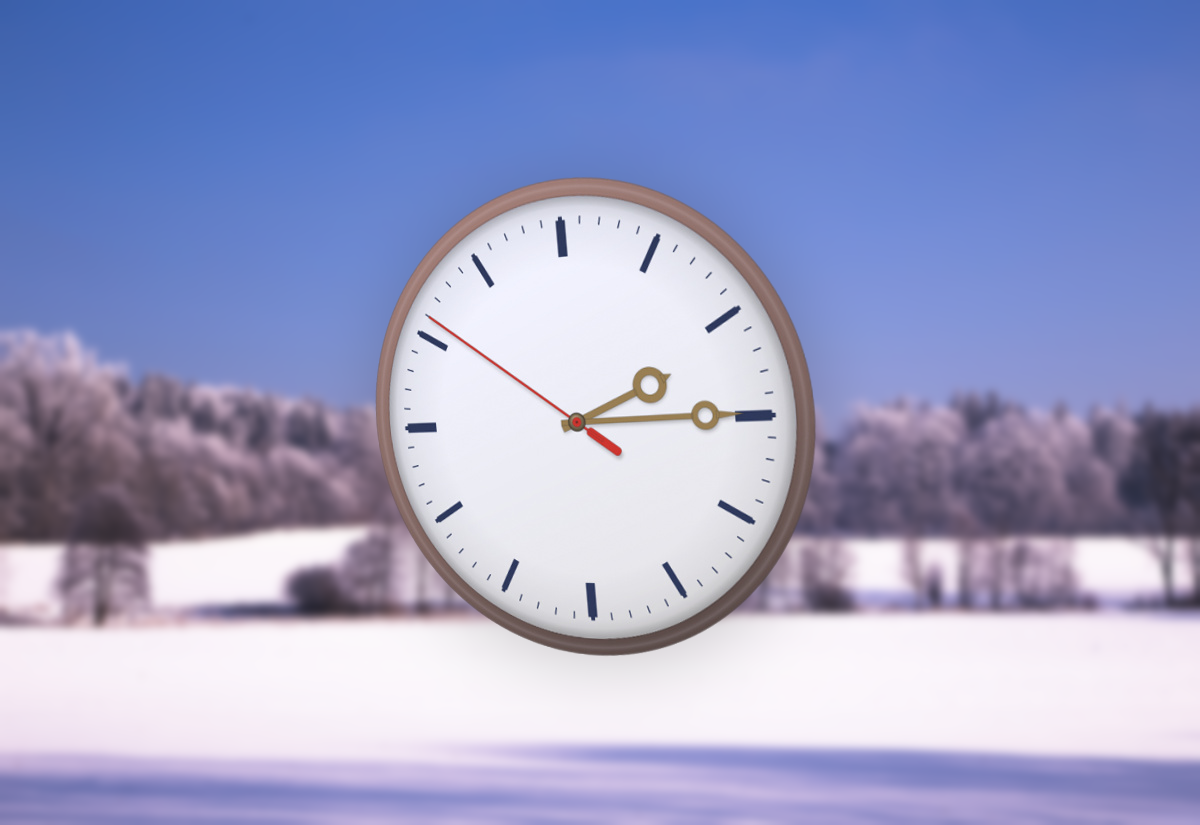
{"hour": 2, "minute": 14, "second": 51}
